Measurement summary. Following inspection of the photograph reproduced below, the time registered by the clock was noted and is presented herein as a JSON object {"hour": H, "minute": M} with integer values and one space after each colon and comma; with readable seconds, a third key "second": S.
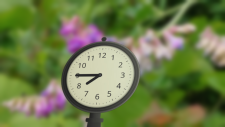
{"hour": 7, "minute": 45}
